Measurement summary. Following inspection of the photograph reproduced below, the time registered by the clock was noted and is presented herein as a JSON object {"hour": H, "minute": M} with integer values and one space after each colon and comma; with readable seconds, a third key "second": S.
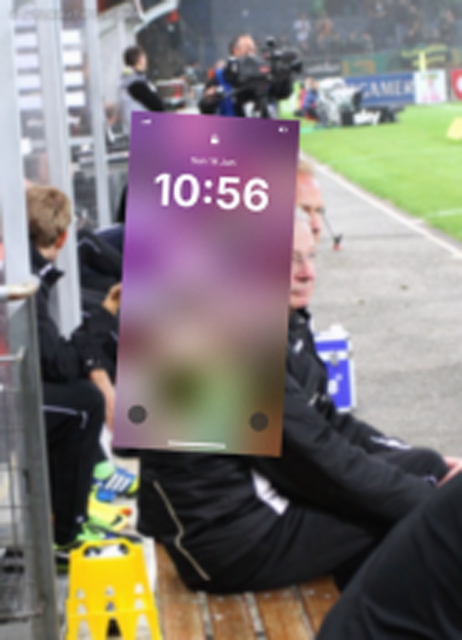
{"hour": 10, "minute": 56}
